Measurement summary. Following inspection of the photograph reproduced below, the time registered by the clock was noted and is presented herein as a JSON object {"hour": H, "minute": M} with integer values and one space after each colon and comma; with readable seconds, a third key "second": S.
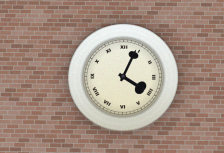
{"hour": 4, "minute": 4}
